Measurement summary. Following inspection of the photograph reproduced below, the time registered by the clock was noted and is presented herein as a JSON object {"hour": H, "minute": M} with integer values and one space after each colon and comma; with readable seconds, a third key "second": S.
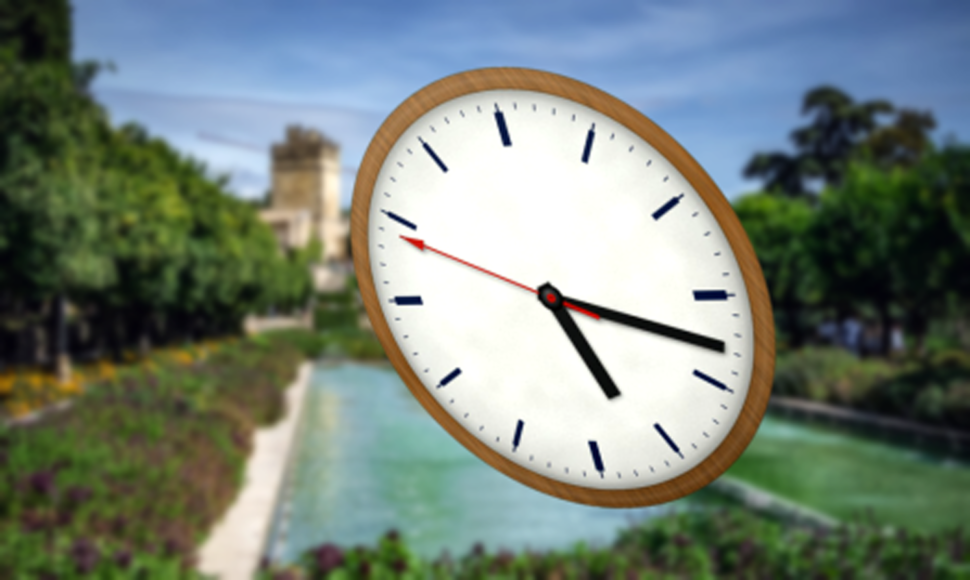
{"hour": 5, "minute": 17, "second": 49}
